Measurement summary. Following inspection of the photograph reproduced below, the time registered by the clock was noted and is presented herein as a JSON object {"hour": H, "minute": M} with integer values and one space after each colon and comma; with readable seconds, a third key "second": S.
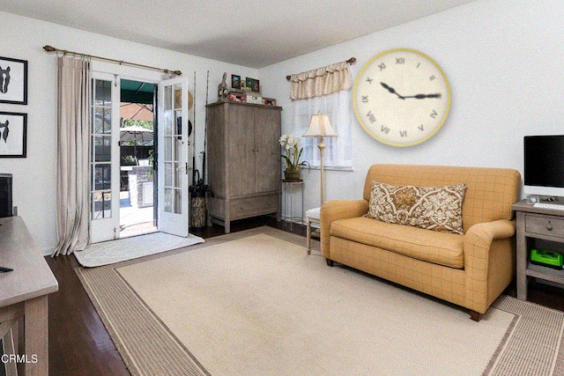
{"hour": 10, "minute": 15}
